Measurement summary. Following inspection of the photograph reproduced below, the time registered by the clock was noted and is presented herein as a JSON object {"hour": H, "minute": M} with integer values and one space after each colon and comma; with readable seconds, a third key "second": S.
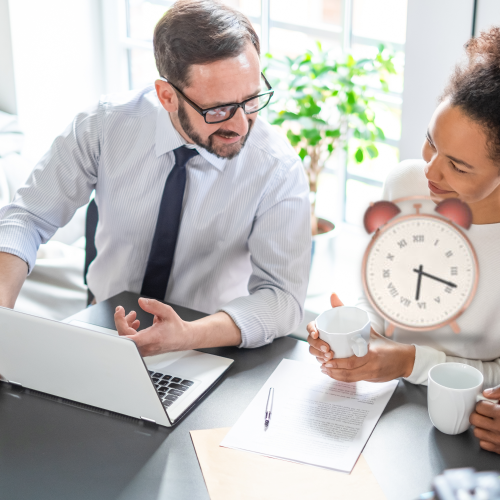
{"hour": 6, "minute": 19}
